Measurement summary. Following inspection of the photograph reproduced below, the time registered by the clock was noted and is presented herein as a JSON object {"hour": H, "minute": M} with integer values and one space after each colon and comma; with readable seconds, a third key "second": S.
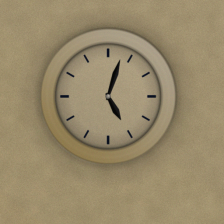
{"hour": 5, "minute": 3}
